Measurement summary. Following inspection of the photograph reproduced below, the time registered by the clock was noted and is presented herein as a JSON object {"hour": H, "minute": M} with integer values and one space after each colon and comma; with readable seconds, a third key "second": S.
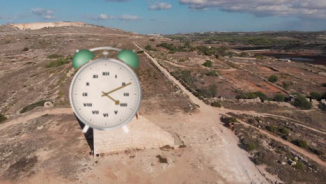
{"hour": 4, "minute": 11}
